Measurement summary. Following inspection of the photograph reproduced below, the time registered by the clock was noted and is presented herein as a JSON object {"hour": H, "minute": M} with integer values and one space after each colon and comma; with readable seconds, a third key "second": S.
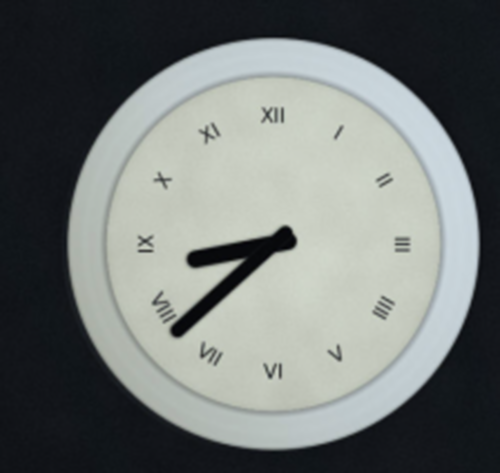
{"hour": 8, "minute": 38}
